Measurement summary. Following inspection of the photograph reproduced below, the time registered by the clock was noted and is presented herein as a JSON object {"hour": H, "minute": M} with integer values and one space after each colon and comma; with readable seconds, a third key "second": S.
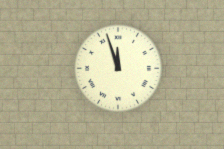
{"hour": 11, "minute": 57}
